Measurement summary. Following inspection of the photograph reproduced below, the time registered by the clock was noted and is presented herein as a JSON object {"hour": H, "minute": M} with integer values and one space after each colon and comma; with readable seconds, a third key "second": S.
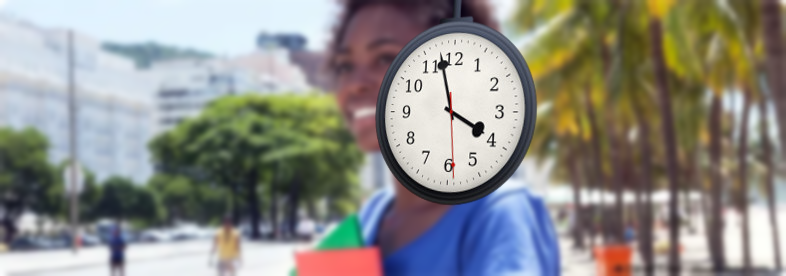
{"hour": 3, "minute": 57, "second": 29}
